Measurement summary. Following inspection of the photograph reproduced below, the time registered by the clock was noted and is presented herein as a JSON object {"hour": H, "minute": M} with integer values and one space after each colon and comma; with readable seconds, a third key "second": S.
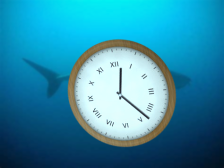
{"hour": 12, "minute": 23}
